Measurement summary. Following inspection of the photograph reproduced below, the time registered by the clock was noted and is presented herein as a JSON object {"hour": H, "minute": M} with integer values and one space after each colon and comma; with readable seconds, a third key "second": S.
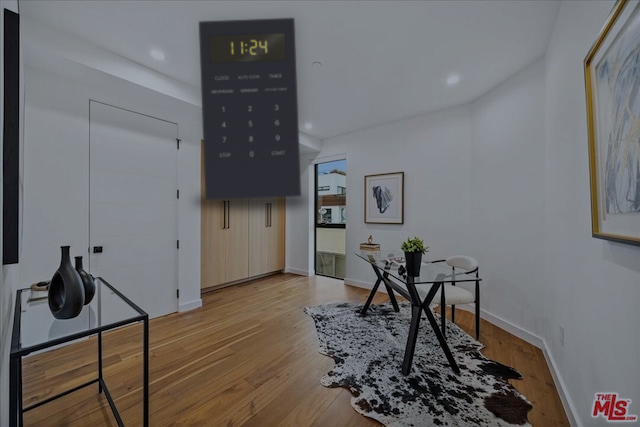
{"hour": 11, "minute": 24}
